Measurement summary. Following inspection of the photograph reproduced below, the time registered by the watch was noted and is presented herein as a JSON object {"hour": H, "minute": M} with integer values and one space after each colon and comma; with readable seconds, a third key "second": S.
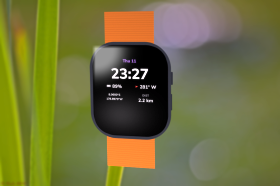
{"hour": 23, "minute": 27}
